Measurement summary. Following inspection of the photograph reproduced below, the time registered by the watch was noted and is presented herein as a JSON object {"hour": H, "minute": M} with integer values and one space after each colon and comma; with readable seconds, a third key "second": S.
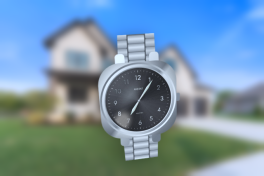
{"hour": 7, "minute": 6}
